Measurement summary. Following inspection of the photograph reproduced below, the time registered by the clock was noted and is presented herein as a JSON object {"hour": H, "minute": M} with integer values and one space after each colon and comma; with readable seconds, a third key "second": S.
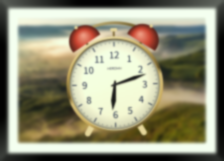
{"hour": 6, "minute": 12}
